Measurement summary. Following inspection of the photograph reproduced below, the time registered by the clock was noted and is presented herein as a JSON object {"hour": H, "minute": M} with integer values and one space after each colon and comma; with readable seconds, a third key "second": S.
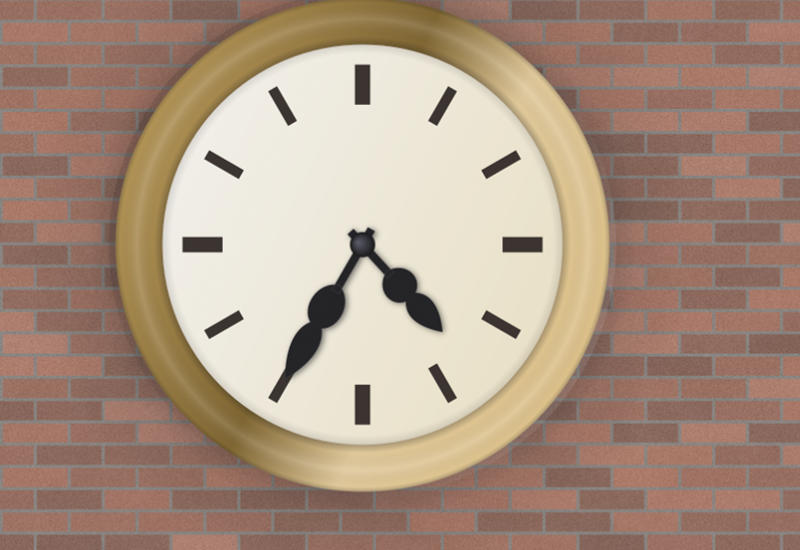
{"hour": 4, "minute": 35}
